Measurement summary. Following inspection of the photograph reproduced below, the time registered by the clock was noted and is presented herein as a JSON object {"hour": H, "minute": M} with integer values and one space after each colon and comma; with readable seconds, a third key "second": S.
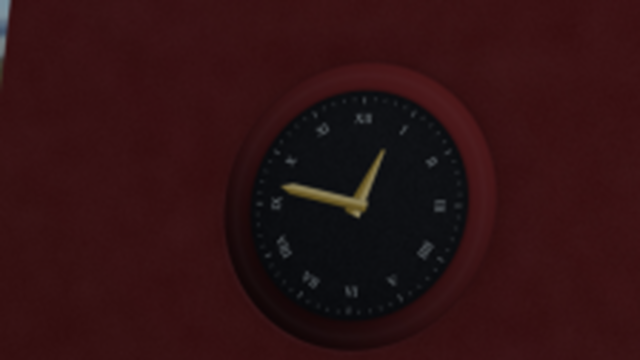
{"hour": 12, "minute": 47}
